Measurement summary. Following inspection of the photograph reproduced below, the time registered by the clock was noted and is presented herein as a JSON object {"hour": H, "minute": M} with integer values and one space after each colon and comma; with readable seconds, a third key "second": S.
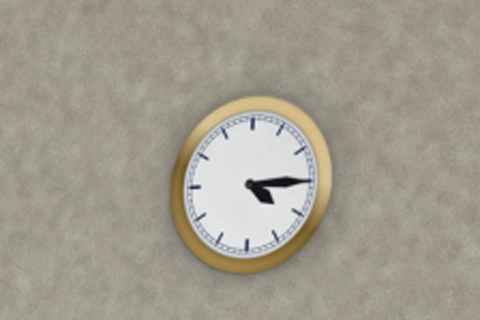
{"hour": 4, "minute": 15}
